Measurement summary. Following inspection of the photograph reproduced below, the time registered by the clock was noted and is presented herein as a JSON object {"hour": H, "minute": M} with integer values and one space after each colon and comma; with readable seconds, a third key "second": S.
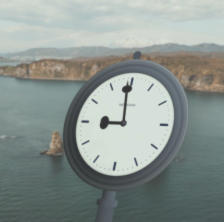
{"hour": 8, "minute": 59}
